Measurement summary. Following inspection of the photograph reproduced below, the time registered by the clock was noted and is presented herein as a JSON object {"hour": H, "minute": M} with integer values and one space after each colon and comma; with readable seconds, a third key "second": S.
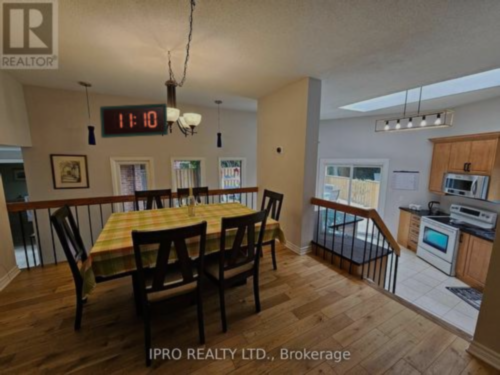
{"hour": 11, "minute": 10}
